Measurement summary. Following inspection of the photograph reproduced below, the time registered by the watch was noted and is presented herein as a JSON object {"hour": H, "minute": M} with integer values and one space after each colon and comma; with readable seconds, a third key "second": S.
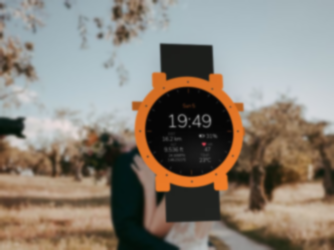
{"hour": 19, "minute": 49}
